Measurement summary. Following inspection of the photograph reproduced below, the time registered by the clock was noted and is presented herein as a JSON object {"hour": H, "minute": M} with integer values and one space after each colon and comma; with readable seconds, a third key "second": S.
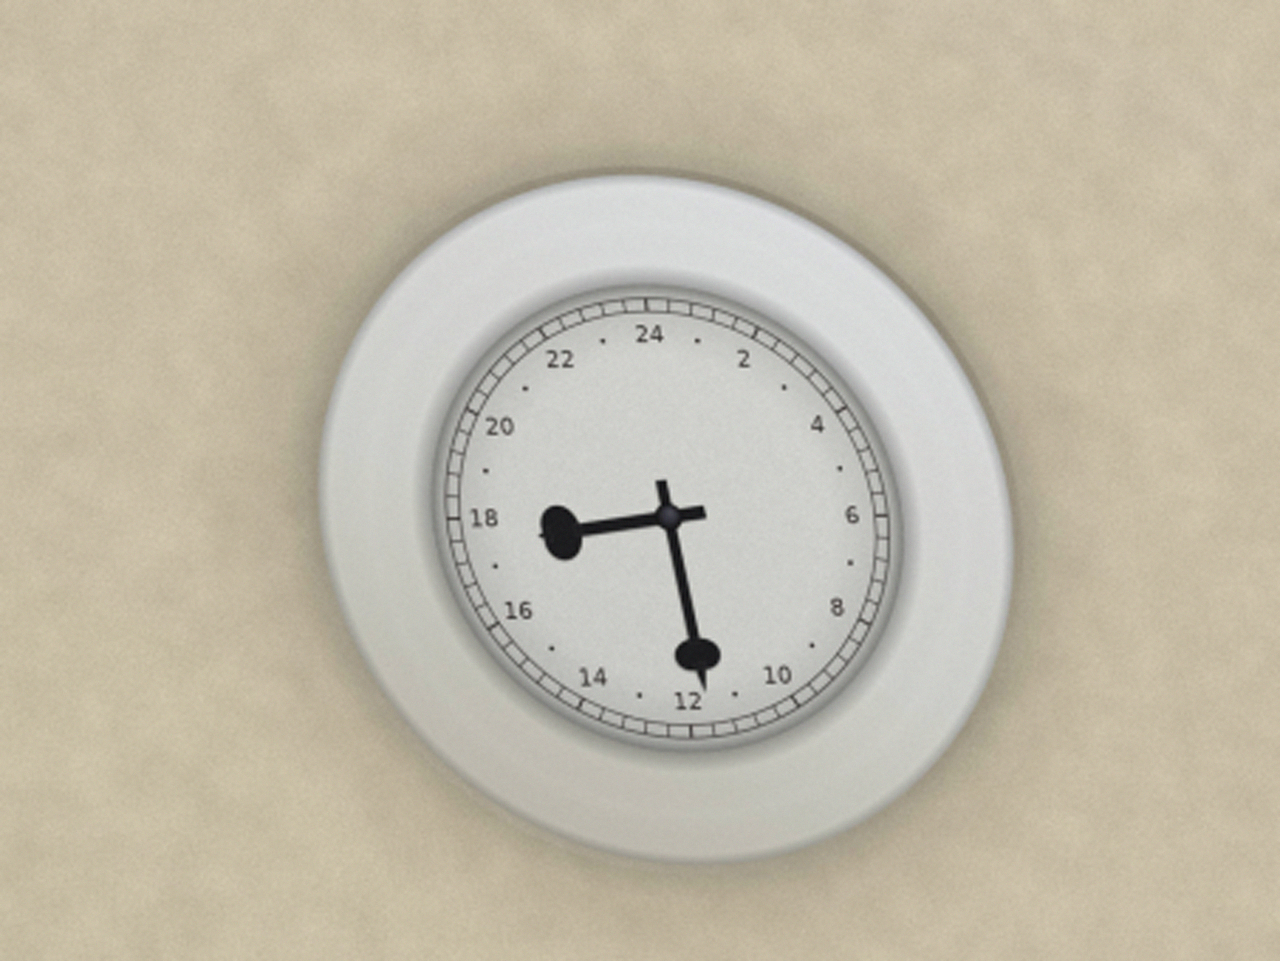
{"hour": 17, "minute": 29}
